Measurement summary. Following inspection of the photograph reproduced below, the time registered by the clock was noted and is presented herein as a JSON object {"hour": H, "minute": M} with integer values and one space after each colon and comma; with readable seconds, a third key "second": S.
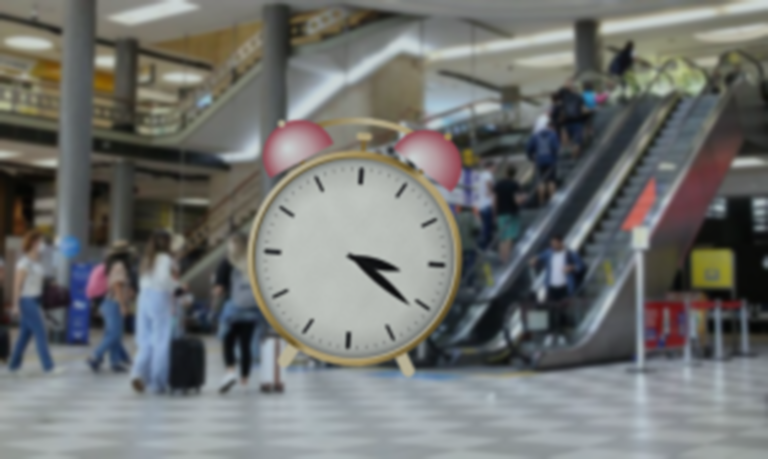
{"hour": 3, "minute": 21}
